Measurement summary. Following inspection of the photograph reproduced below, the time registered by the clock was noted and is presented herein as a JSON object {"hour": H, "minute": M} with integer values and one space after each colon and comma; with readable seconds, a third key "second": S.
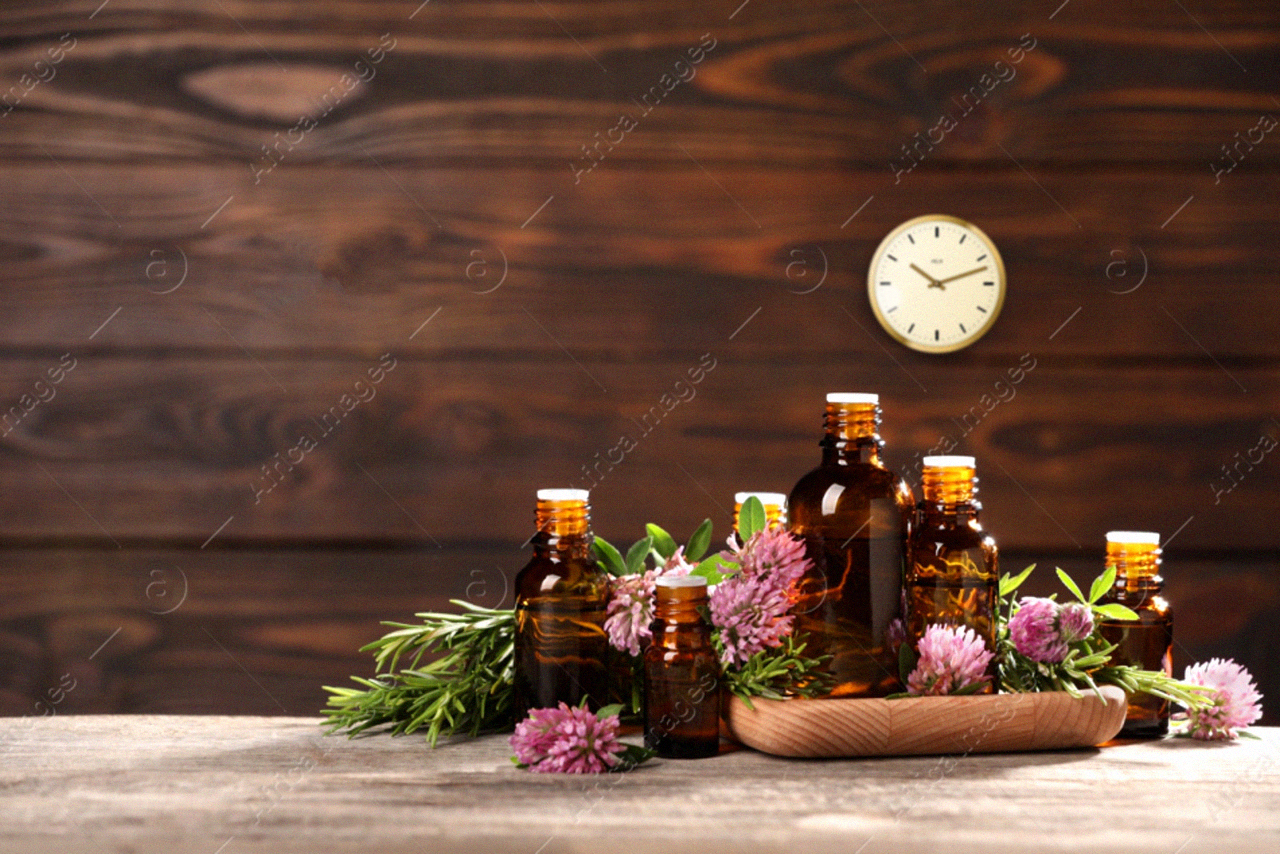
{"hour": 10, "minute": 12}
